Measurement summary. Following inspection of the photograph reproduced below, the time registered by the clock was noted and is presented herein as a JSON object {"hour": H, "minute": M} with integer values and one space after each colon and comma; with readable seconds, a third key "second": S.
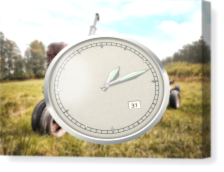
{"hour": 1, "minute": 12}
